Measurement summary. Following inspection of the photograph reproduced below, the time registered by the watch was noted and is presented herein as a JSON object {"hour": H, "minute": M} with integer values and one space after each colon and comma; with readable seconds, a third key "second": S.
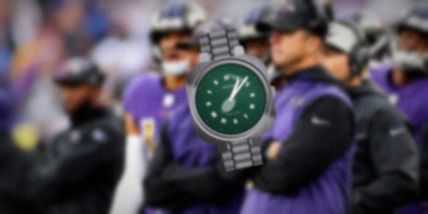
{"hour": 1, "minute": 8}
